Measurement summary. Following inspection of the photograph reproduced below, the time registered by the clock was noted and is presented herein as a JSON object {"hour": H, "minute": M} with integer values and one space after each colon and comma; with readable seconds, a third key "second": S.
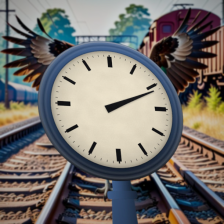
{"hour": 2, "minute": 11}
